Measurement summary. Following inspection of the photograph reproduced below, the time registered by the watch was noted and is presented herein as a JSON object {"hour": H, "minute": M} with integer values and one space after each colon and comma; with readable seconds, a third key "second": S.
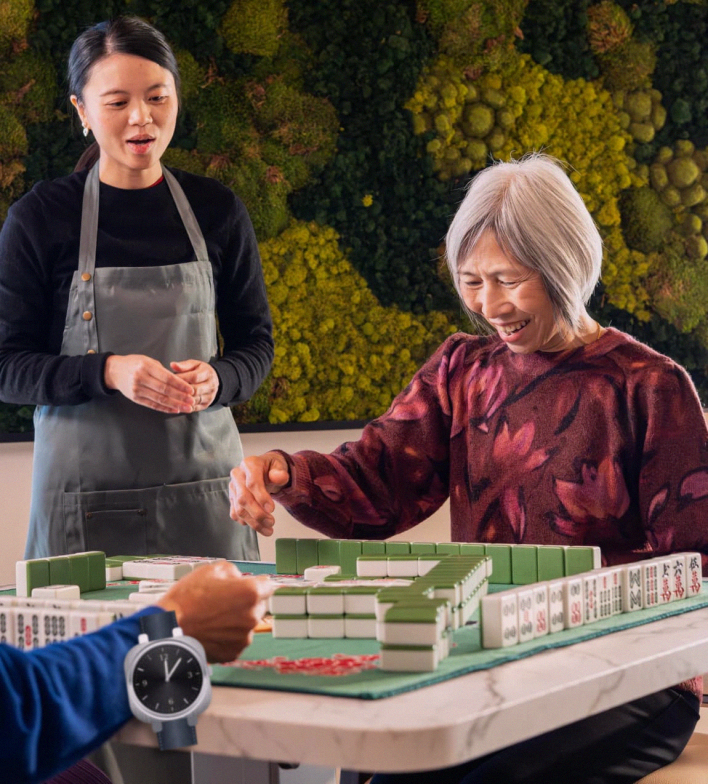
{"hour": 12, "minute": 7}
